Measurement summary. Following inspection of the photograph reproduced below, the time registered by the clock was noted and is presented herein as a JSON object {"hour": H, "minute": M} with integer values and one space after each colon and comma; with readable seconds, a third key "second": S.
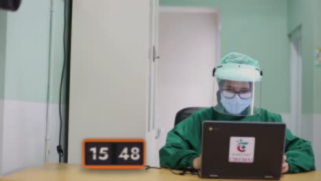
{"hour": 15, "minute": 48}
